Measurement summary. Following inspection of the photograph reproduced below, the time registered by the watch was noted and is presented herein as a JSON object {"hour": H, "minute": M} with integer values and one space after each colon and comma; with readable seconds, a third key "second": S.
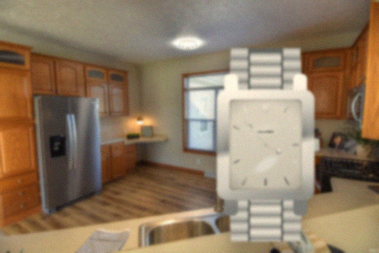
{"hour": 3, "minute": 53}
